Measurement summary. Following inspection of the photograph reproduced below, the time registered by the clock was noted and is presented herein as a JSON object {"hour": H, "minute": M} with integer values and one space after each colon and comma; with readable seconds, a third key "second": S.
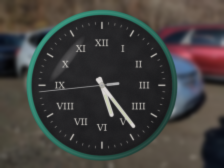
{"hour": 5, "minute": 23, "second": 44}
